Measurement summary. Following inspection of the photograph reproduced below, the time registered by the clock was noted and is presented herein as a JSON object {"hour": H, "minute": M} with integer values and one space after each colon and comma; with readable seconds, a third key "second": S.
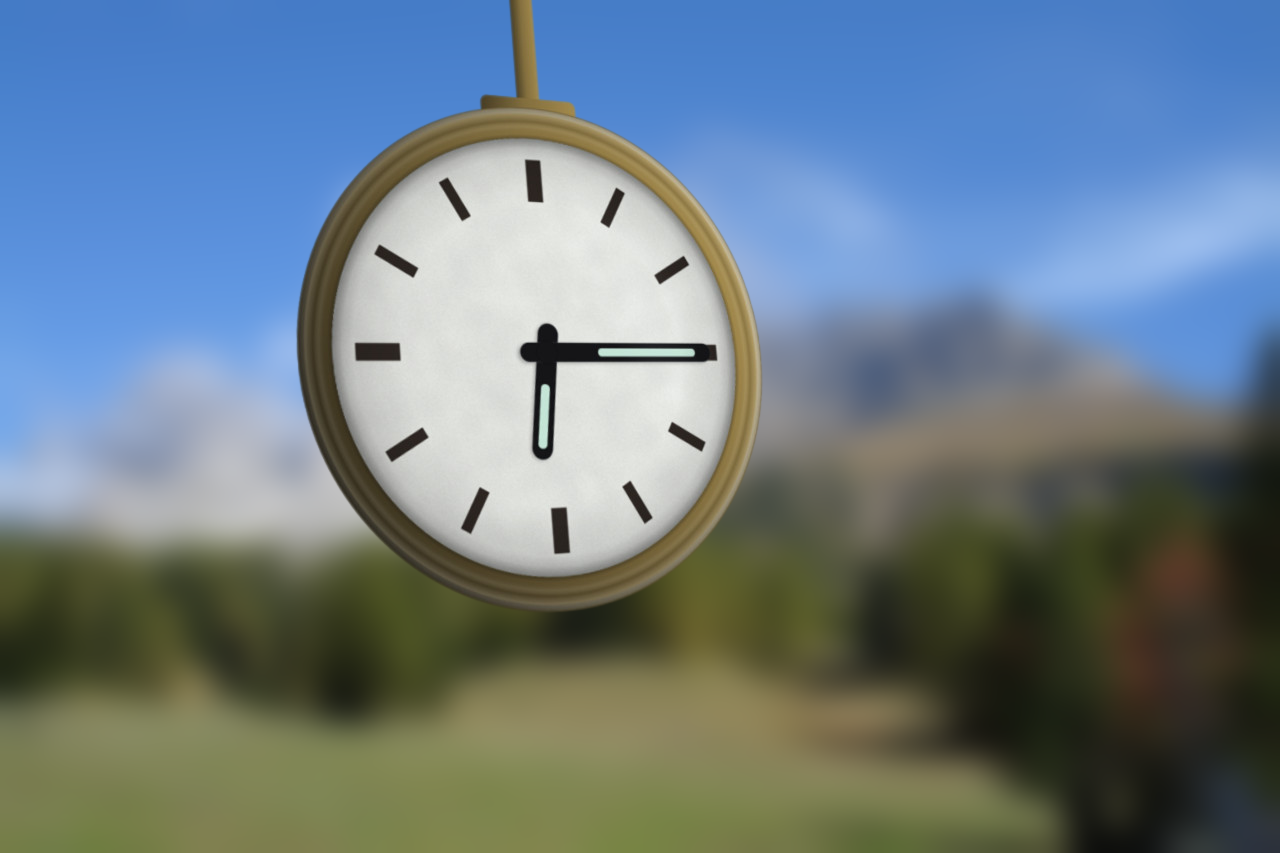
{"hour": 6, "minute": 15}
